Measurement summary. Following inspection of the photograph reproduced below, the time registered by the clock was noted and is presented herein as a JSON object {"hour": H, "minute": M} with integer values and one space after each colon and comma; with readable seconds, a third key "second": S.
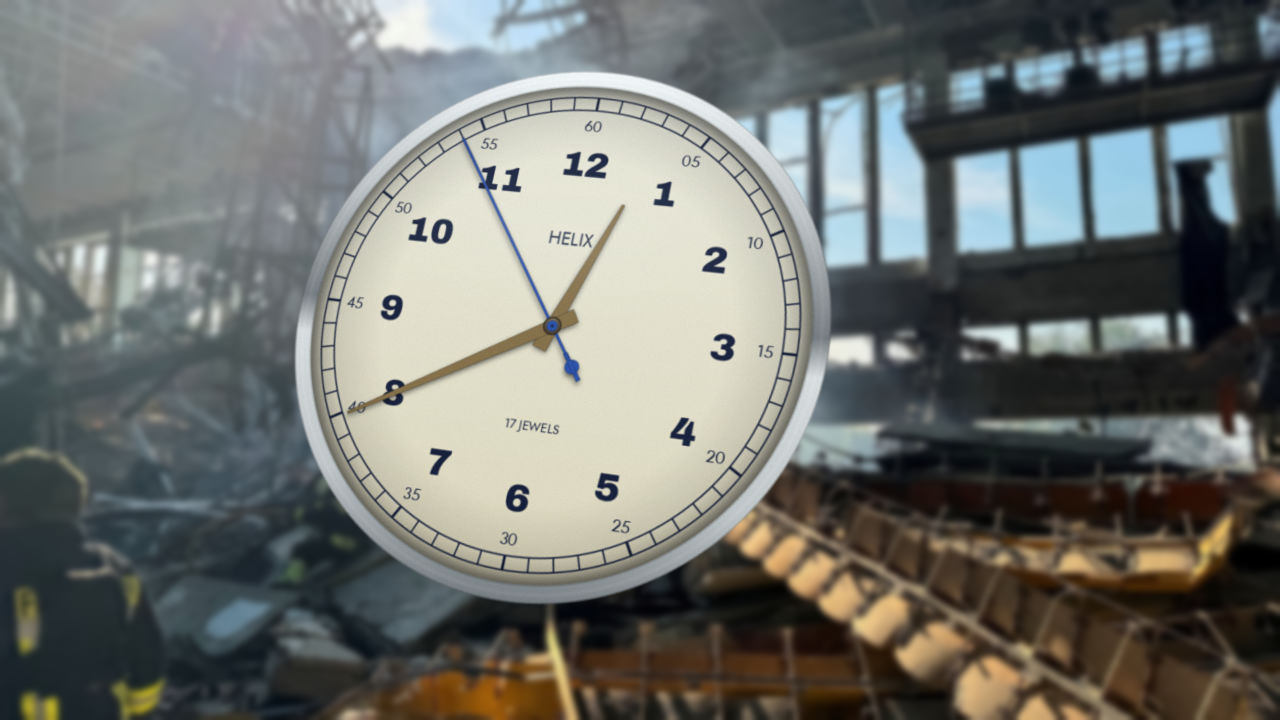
{"hour": 12, "minute": 39, "second": 54}
